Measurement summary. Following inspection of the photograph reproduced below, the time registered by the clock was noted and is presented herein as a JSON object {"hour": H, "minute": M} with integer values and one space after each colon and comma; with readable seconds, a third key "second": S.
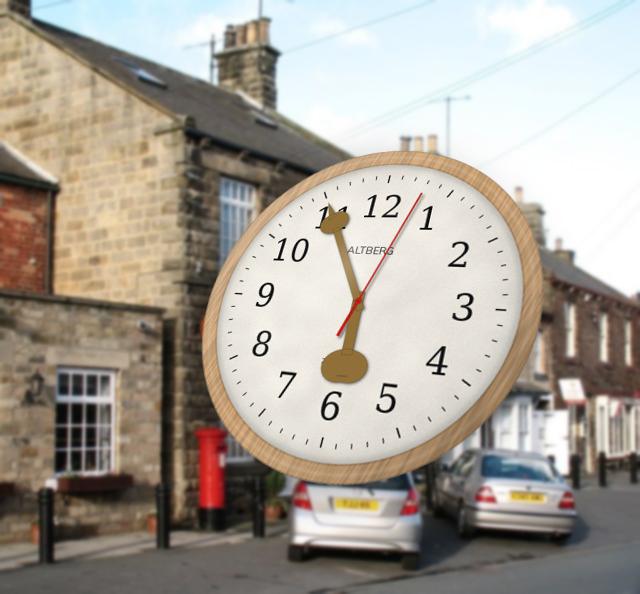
{"hour": 5, "minute": 55, "second": 3}
